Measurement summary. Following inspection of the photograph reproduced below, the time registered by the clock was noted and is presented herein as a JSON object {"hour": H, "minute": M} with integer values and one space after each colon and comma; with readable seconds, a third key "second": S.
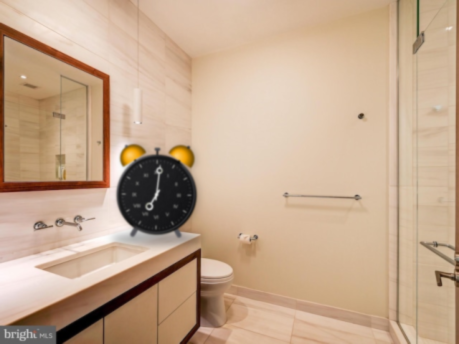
{"hour": 7, "minute": 1}
